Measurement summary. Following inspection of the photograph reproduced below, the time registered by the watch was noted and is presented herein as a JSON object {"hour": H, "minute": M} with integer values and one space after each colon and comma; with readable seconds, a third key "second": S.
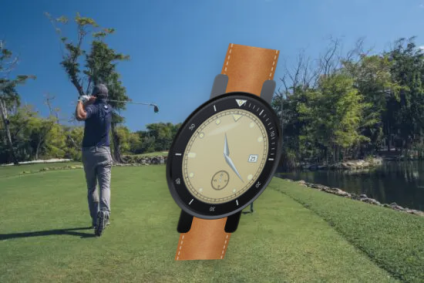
{"hour": 11, "minute": 22}
